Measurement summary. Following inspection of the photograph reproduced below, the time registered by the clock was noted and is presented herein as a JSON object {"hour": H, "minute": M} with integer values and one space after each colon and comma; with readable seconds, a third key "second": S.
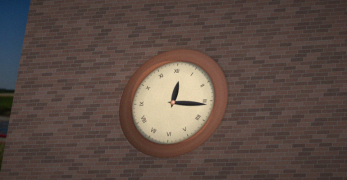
{"hour": 12, "minute": 16}
